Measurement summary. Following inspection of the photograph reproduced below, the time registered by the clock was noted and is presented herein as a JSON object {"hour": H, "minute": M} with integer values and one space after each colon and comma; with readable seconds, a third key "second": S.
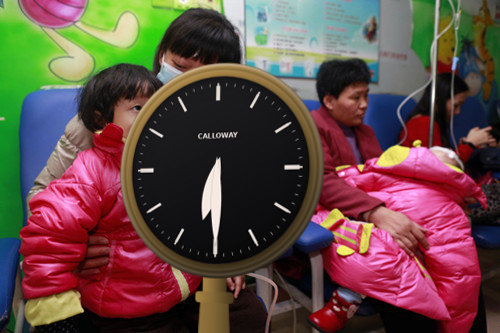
{"hour": 6, "minute": 30}
